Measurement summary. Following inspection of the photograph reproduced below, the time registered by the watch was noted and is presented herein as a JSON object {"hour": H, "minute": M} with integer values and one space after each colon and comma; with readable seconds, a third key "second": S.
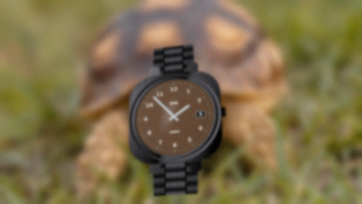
{"hour": 1, "minute": 53}
